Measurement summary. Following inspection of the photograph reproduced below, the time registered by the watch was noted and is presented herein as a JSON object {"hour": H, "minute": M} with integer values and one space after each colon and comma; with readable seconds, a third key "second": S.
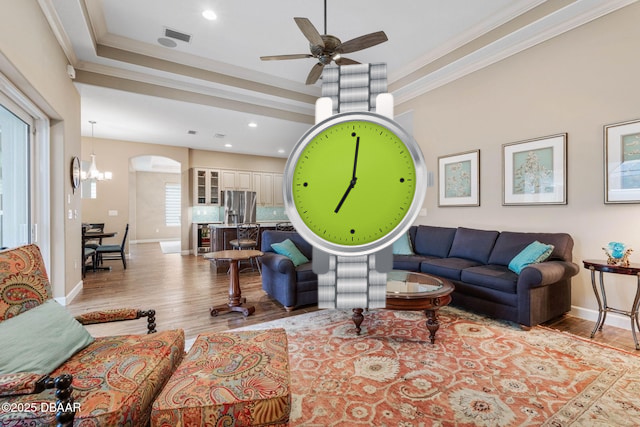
{"hour": 7, "minute": 1}
